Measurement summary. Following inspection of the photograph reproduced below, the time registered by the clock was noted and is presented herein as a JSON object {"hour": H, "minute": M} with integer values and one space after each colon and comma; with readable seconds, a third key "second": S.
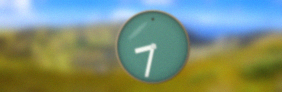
{"hour": 8, "minute": 32}
